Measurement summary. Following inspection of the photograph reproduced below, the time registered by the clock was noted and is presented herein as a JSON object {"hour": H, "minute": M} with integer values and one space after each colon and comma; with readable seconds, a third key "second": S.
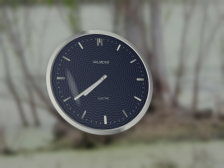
{"hour": 7, "minute": 39}
